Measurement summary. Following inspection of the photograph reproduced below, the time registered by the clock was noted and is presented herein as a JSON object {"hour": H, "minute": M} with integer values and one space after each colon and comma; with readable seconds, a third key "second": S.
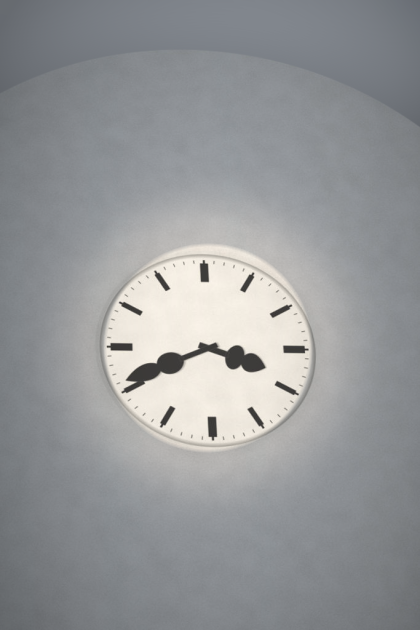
{"hour": 3, "minute": 41}
